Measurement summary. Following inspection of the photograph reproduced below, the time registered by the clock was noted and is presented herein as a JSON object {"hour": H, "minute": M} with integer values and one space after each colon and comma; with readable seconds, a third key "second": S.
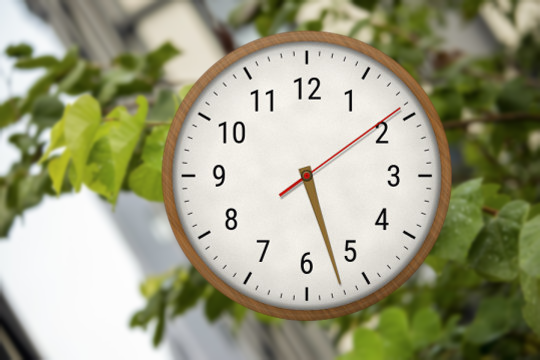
{"hour": 5, "minute": 27, "second": 9}
